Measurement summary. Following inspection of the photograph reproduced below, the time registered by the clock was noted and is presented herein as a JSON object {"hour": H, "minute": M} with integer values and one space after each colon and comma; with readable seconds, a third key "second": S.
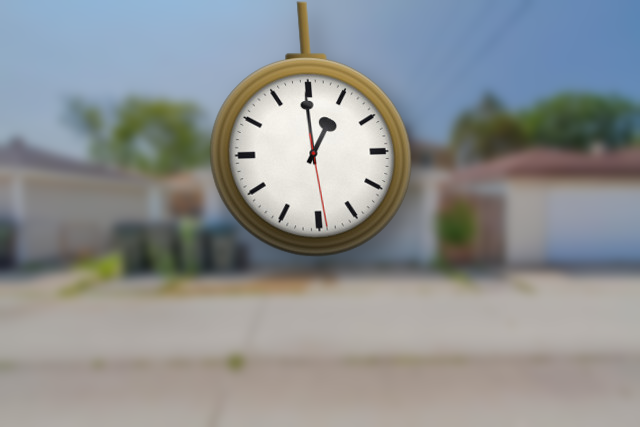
{"hour": 12, "minute": 59, "second": 29}
